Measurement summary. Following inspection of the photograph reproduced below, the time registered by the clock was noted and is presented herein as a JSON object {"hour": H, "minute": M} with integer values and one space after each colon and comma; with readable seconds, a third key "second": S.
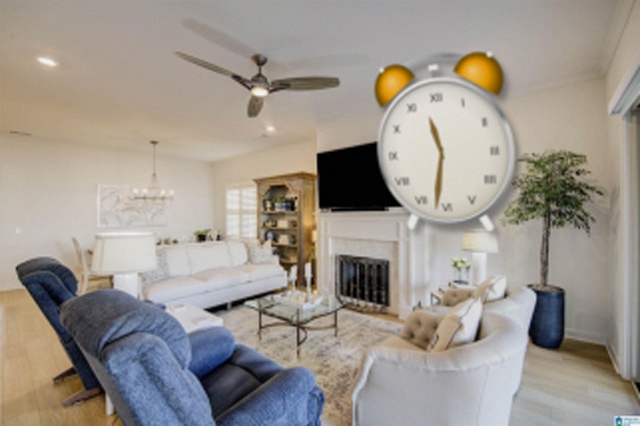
{"hour": 11, "minute": 32}
